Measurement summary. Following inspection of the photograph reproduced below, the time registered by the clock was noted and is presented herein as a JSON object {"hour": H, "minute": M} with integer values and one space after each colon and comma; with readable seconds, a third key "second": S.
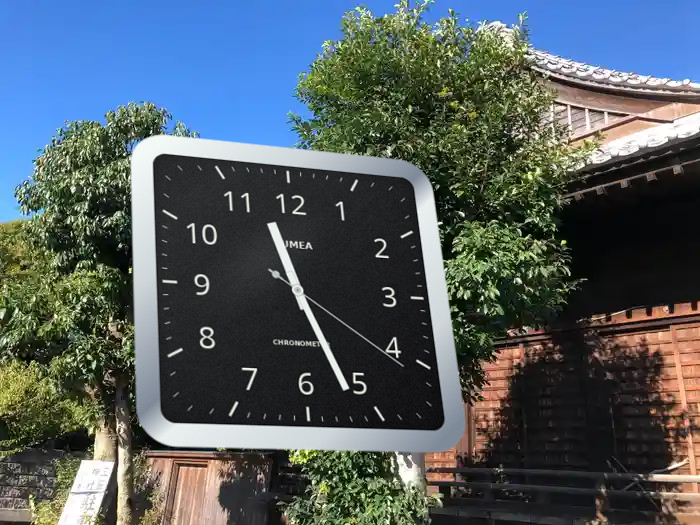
{"hour": 11, "minute": 26, "second": 21}
